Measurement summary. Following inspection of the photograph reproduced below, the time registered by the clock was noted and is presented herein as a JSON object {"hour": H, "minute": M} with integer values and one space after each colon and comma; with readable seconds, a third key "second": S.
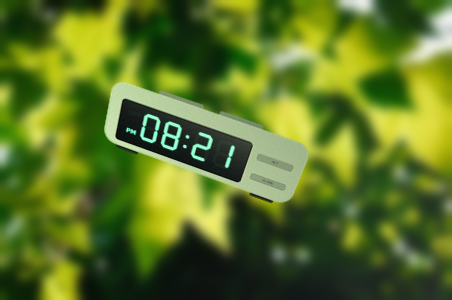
{"hour": 8, "minute": 21}
